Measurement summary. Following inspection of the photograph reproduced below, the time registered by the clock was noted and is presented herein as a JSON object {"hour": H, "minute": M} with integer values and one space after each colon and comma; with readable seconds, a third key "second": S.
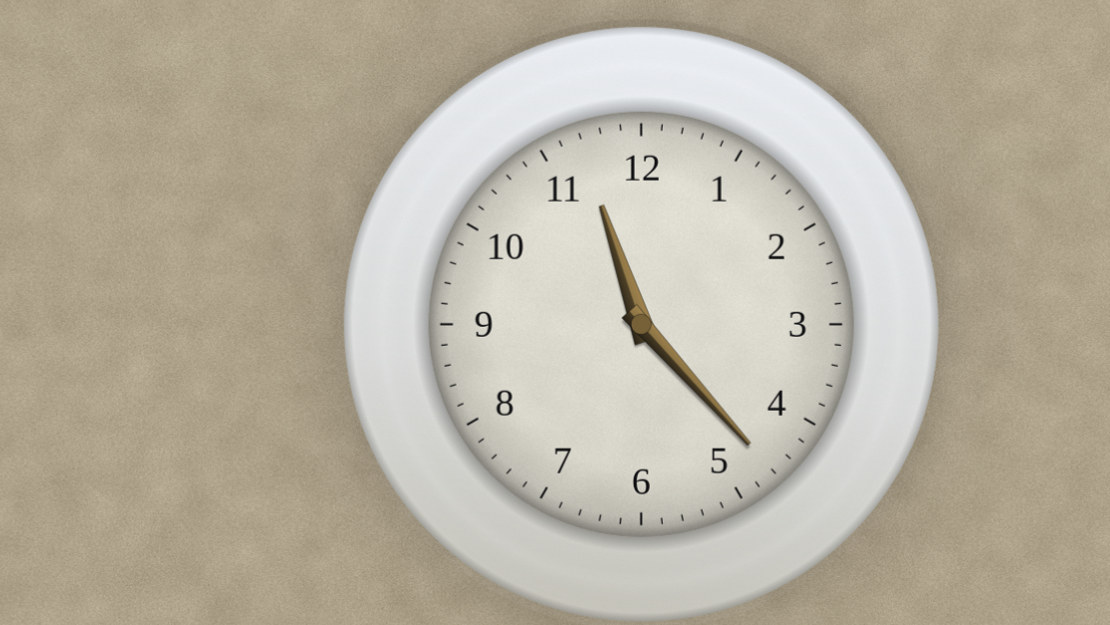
{"hour": 11, "minute": 23}
